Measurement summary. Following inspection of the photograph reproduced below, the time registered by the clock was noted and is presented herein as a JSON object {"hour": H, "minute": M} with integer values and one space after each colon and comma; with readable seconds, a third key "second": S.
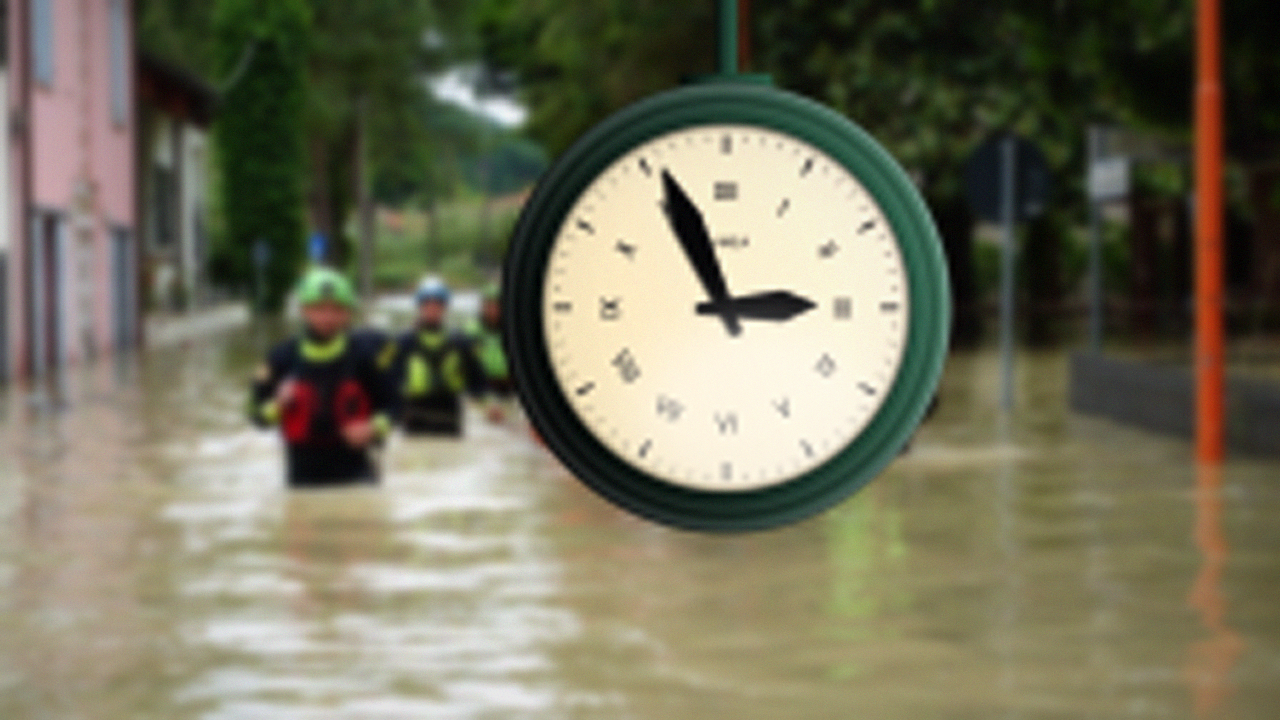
{"hour": 2, "minute": 56}
